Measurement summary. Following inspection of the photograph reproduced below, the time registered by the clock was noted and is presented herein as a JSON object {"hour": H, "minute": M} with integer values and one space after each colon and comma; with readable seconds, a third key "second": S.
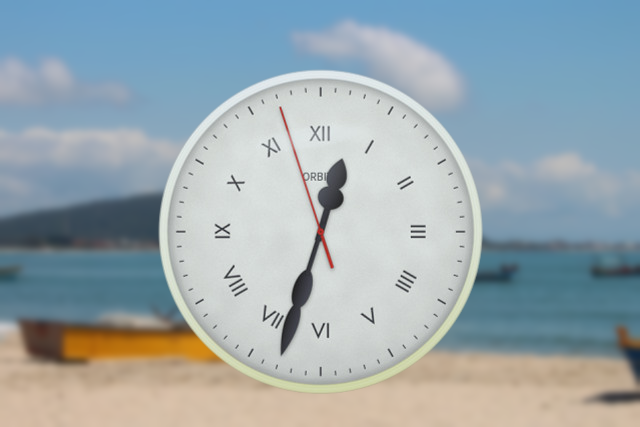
{"hour": 12, "minute": 32, "second": 57}
